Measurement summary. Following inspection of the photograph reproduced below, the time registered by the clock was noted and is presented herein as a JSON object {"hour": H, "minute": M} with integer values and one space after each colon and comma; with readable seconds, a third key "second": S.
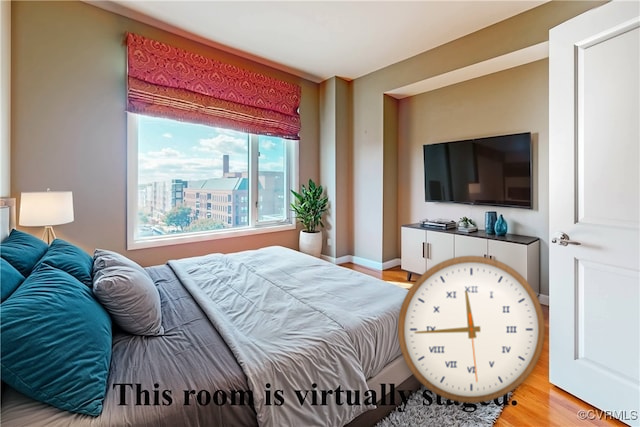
{"hour": 11, "minute": 44, "second": 29}
